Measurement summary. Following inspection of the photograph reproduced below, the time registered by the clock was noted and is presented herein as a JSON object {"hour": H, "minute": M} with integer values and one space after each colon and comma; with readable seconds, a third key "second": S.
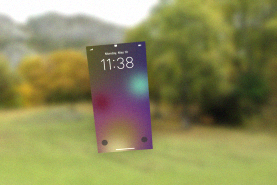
{"hour": 11, "minute": 38}
